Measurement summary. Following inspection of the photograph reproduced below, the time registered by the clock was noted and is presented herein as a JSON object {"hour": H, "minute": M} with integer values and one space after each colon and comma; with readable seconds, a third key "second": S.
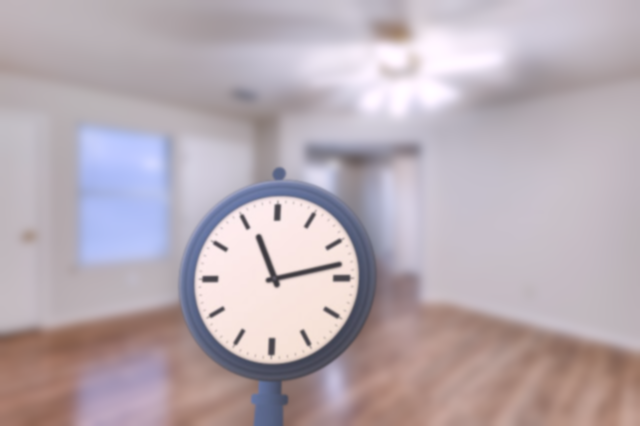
{"hour": 11, "minute": 13}
